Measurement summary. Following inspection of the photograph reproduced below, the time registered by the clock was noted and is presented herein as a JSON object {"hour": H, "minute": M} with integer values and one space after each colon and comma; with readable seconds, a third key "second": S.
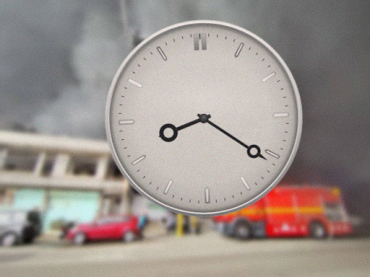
{"hour": 8, "minute": 21}
